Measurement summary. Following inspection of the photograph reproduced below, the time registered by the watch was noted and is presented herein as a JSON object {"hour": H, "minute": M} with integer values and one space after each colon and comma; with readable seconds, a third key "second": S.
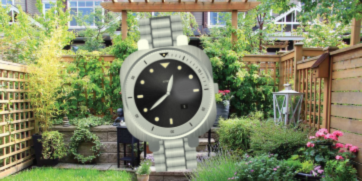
{"hour": 12, "minute": 39}
